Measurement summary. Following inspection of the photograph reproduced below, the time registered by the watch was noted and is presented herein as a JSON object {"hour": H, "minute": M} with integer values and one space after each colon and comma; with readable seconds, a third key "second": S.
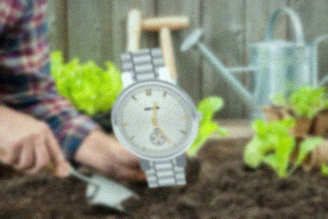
{"hour": 12, "minute": 26}
